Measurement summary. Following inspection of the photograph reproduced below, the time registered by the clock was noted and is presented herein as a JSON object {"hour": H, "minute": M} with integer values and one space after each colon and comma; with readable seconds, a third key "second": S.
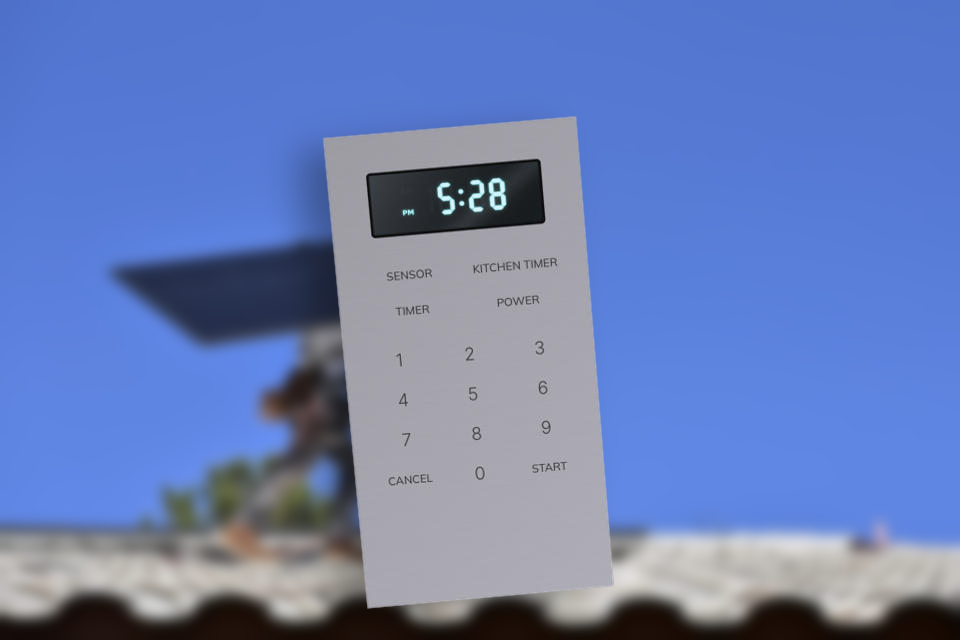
{"hour": 5, "minute": 28}
